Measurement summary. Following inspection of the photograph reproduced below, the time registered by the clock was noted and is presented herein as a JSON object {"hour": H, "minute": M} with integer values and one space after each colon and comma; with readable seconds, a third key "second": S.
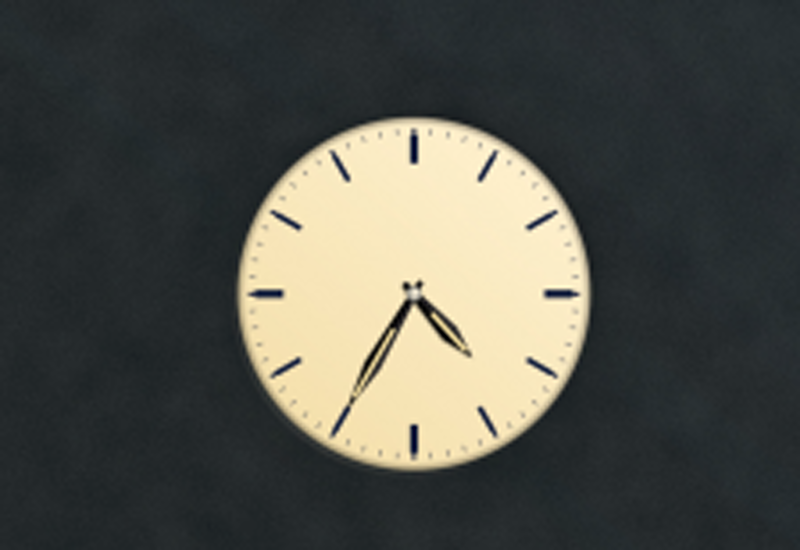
{"hour": 4, "minute": 35}
